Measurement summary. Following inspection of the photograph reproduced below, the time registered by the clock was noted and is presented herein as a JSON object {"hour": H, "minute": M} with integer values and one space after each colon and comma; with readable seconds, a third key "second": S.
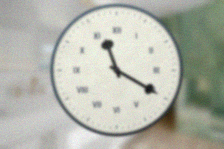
{"hour": 11, "minute": 20}
